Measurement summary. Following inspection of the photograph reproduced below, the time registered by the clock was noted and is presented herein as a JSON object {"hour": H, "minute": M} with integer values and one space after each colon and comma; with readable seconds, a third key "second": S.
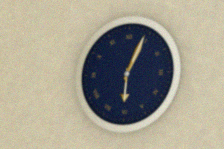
{"hour": 6, "minute": 4}
